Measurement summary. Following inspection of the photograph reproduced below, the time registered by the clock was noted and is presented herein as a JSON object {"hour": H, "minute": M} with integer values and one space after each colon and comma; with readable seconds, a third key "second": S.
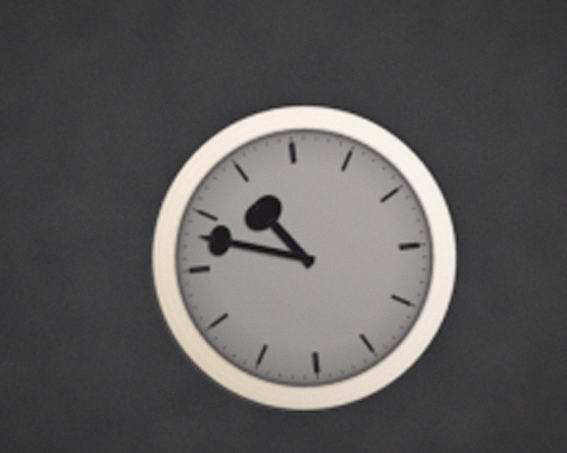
{"hour": 10, "minute": 48}
